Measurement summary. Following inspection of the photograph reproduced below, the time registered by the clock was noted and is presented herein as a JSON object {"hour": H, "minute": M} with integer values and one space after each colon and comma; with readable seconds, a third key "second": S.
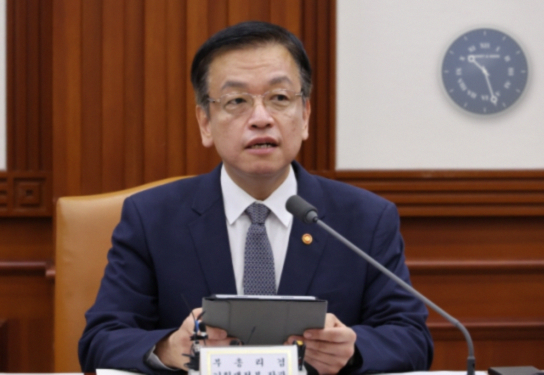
{"hour": 10, "minute": 27}
